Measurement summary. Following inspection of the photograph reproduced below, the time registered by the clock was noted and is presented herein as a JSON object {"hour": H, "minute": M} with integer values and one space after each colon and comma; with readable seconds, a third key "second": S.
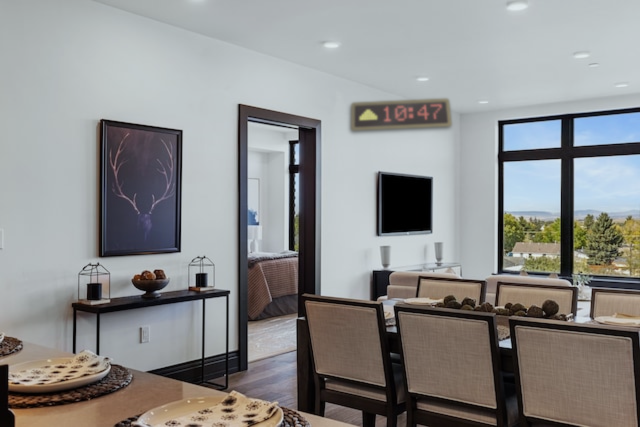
{"hour": 10, "minute": 47}
